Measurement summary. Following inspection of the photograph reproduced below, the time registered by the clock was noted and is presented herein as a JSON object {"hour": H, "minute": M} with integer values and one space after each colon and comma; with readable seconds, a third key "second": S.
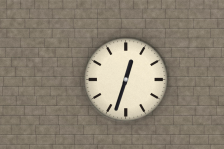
{"hour": 12, "minute": 33}
